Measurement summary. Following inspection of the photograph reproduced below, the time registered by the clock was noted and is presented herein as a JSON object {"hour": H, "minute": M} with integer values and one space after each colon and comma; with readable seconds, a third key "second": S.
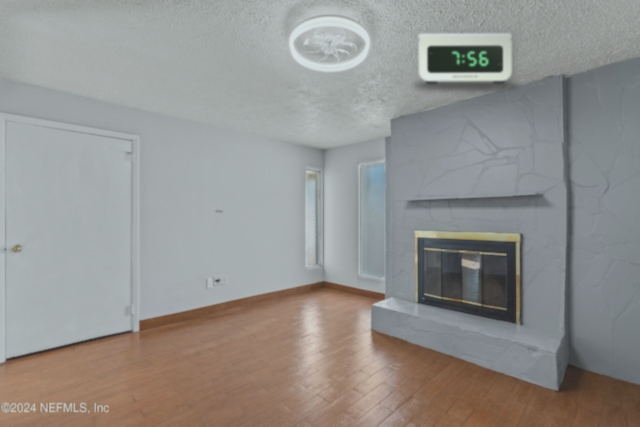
{"hour": 7, "minute": 56}
